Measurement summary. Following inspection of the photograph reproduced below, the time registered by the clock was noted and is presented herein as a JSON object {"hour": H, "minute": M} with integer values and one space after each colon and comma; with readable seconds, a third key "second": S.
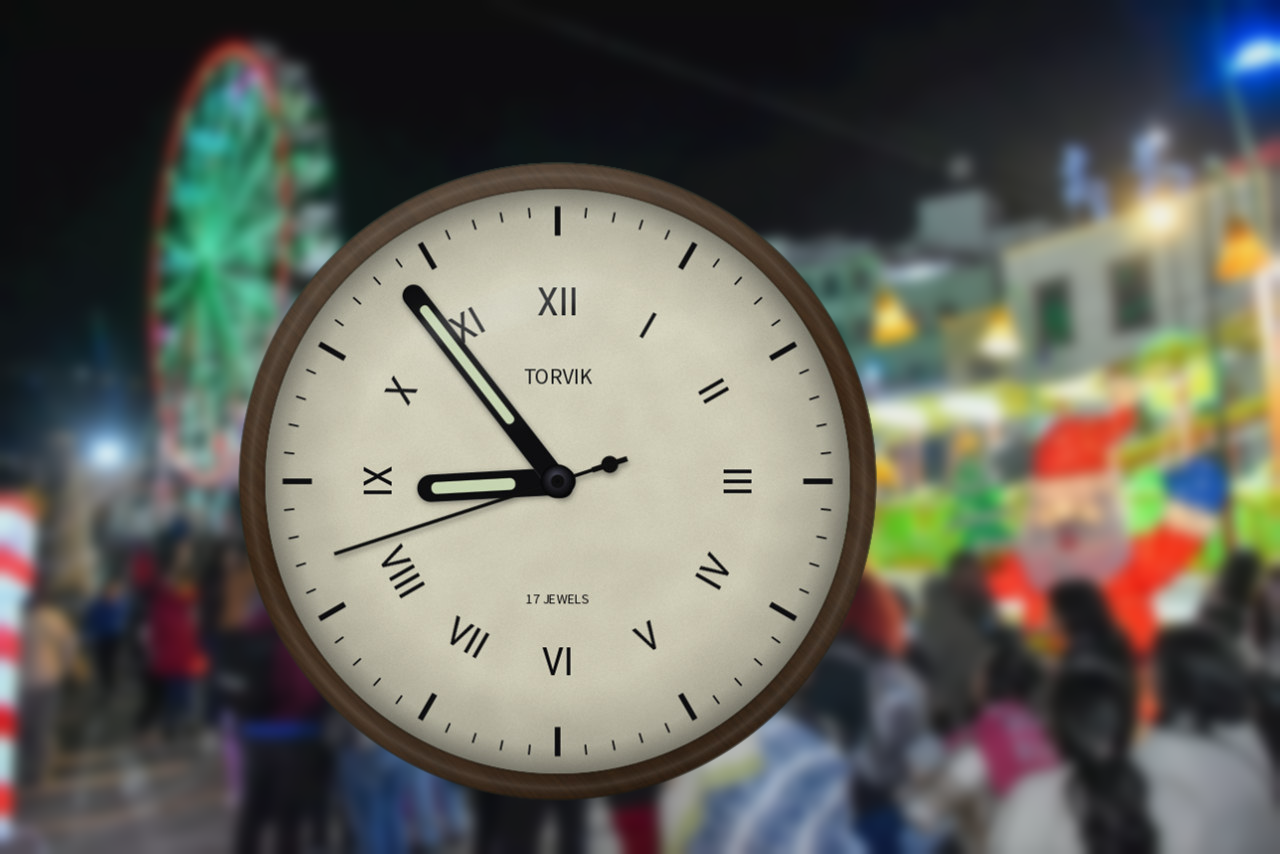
{"hour": 8, "minute": 53, "second": 42}
